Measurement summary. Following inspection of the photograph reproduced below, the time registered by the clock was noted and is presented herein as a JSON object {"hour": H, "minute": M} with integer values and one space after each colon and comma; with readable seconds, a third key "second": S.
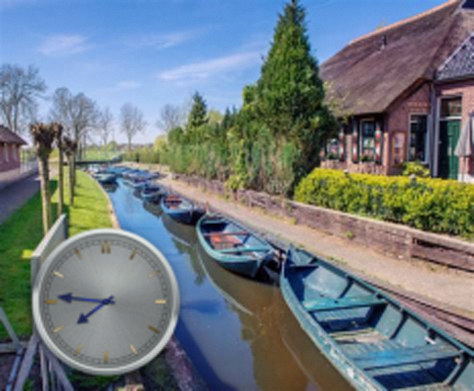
{"hour": 7, "minute": 46}
